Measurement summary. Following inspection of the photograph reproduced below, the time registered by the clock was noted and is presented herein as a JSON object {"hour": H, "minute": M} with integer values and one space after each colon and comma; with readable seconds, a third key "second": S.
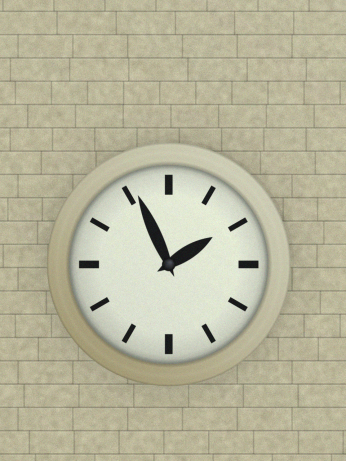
{"hour": 1, "minute": 56}
